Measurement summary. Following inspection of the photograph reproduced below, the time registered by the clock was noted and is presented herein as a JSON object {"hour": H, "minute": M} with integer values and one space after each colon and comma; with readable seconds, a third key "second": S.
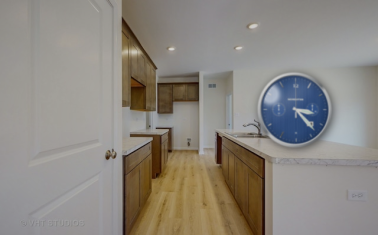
{"hour": 3, "minute": 23}
